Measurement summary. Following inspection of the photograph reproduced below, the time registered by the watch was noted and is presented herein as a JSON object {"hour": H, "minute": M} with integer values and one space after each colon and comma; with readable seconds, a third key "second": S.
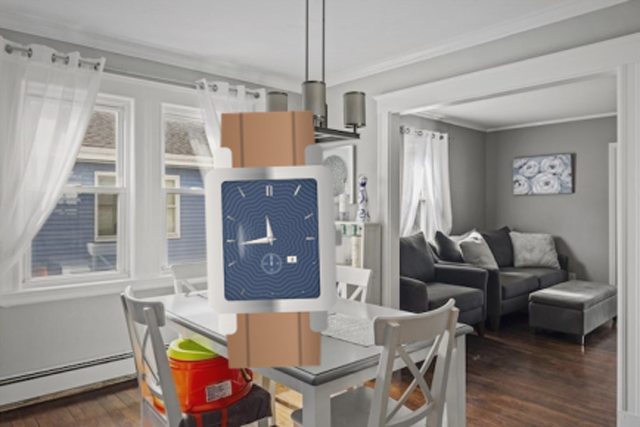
{"hour": 11, "minute": 44}
